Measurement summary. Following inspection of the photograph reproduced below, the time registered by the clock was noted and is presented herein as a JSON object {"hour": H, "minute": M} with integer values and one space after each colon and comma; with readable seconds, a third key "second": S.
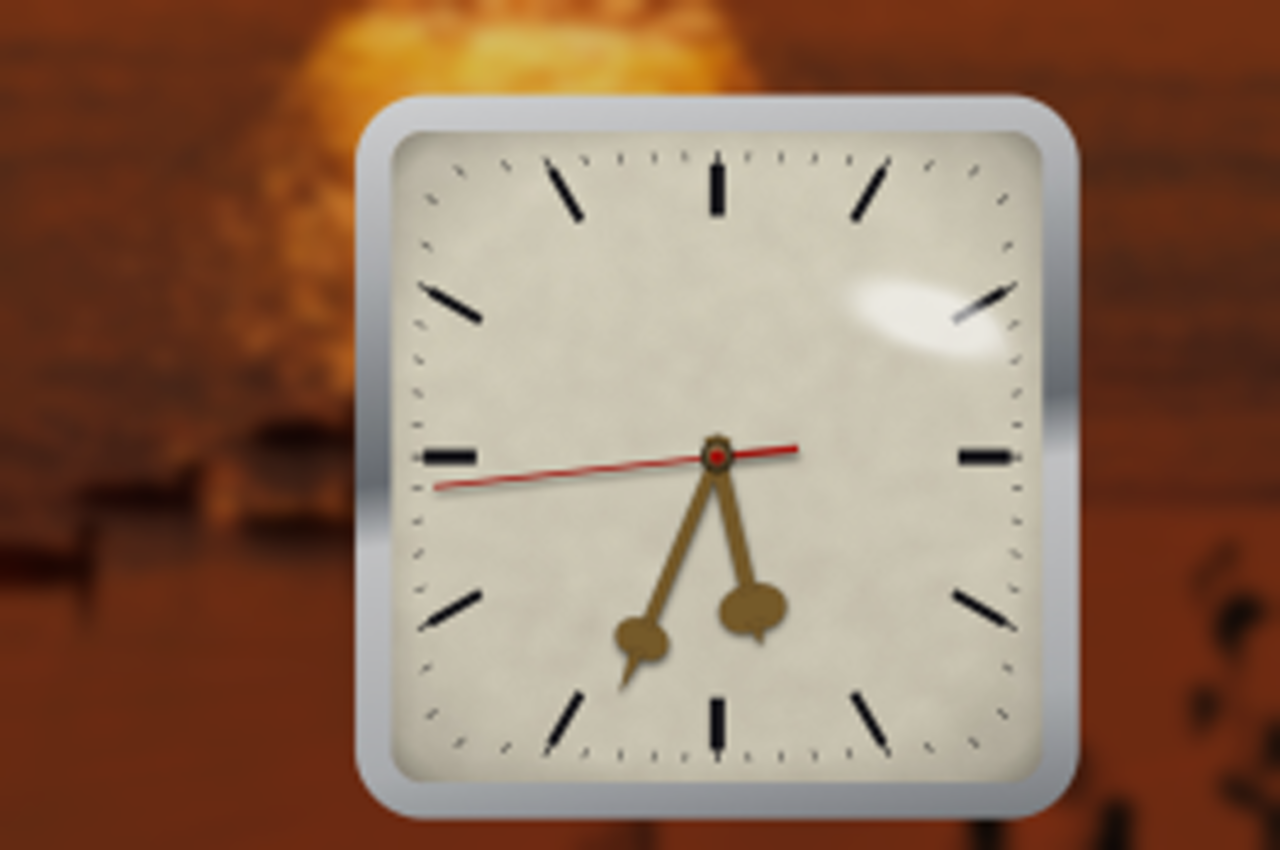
{"hour": 5, "minute": 33, "second": 44}
